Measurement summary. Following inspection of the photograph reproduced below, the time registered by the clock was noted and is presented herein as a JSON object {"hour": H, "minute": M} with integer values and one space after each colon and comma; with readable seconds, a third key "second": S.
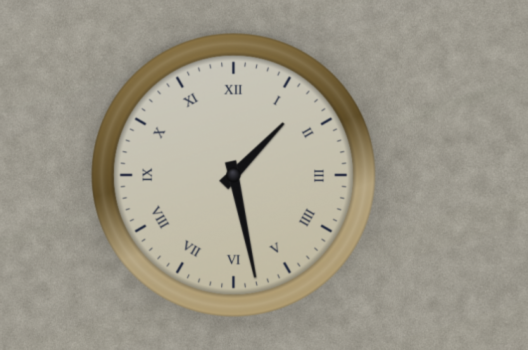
{"hour": 1, "minute": 28}
